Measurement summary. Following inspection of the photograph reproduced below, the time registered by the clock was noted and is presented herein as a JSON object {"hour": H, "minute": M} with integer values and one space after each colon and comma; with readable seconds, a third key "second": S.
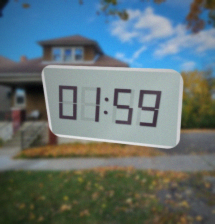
{"hour": 1, "minute": 59}
